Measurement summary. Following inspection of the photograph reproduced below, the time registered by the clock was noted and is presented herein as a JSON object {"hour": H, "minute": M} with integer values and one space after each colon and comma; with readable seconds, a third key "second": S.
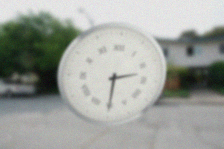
{"hour": 2, "minute": 30}
